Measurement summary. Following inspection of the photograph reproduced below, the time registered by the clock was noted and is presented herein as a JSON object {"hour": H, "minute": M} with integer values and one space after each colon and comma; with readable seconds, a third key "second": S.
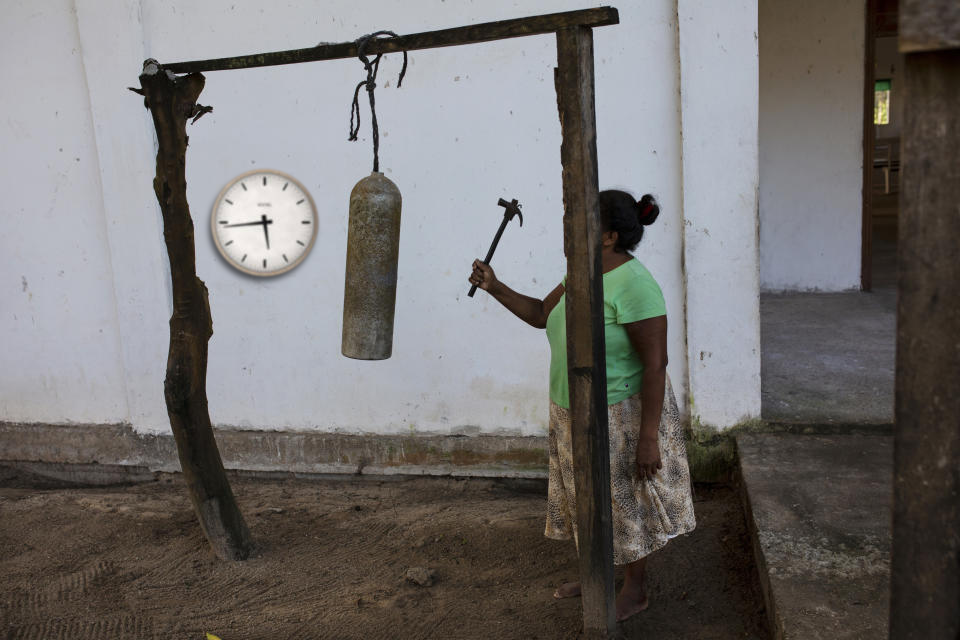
{"hour": 5, "minute": 44}
